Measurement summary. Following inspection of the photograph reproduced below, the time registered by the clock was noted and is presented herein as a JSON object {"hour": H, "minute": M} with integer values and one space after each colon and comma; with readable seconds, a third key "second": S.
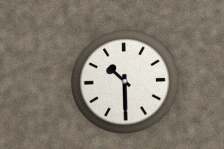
{"hour": 10, "minute": 30}
